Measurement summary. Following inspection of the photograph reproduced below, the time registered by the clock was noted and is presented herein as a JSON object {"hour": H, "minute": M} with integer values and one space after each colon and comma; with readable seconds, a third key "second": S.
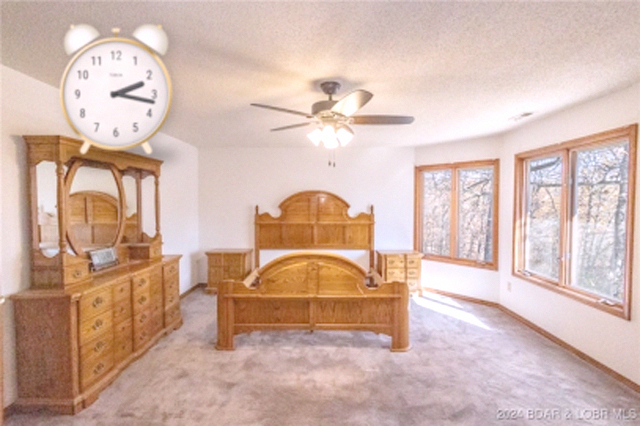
{"hour": 2, "minute": 17}
